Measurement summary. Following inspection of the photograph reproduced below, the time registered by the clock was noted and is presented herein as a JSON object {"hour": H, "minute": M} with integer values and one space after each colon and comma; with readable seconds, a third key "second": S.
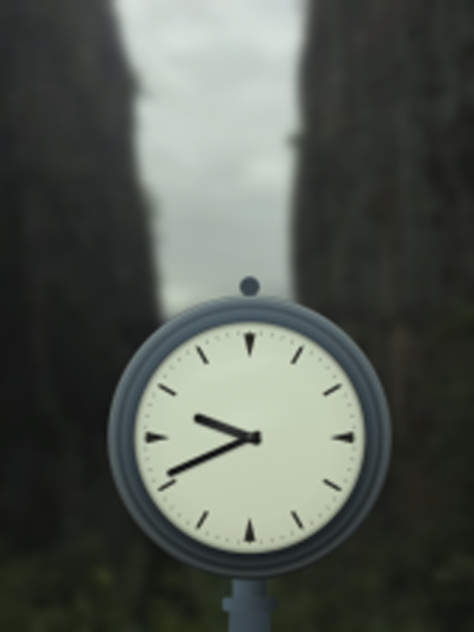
{"hour": 9, "minute": 41}
